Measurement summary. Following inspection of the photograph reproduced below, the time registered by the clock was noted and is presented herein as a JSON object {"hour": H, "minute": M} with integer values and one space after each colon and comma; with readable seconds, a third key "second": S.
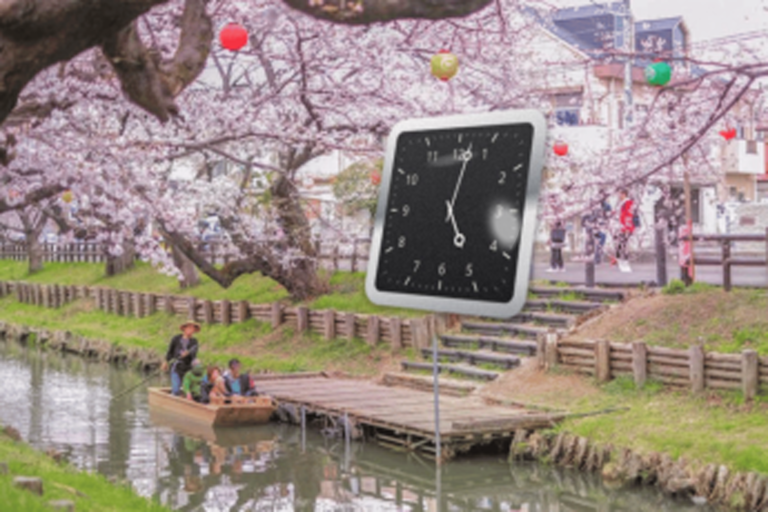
{"hour": 5, "minute": 2}
